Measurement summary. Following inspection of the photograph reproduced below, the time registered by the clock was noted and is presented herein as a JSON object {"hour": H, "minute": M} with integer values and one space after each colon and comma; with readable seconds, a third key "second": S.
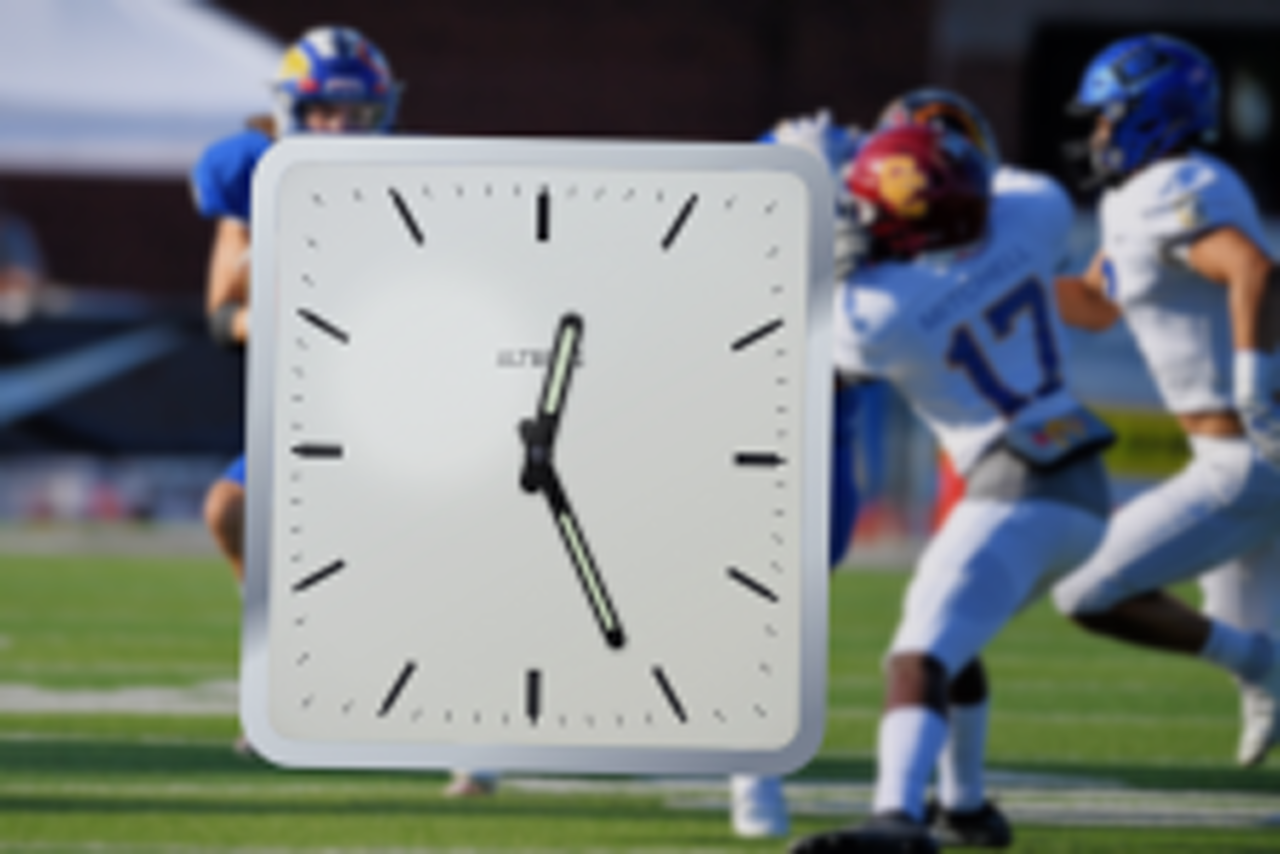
{"hour": 12, "minute": 26}
